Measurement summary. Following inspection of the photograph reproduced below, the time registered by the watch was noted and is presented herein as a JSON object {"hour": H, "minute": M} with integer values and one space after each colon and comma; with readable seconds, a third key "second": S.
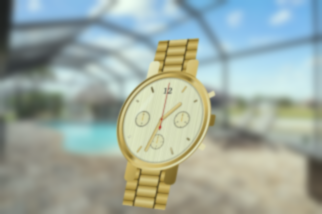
{"hour": 1, "minute": 33}
